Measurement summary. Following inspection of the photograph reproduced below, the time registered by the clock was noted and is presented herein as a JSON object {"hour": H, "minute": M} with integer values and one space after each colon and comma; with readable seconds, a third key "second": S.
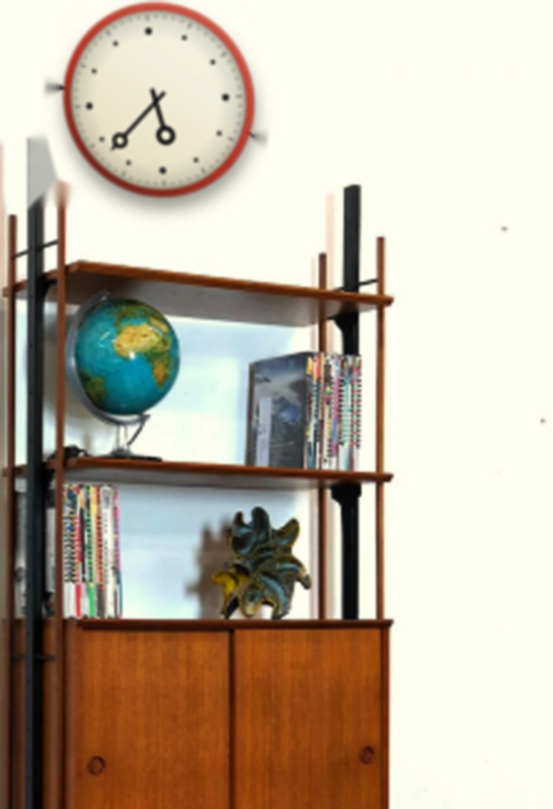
{"hour": 5, "minute": 38}
